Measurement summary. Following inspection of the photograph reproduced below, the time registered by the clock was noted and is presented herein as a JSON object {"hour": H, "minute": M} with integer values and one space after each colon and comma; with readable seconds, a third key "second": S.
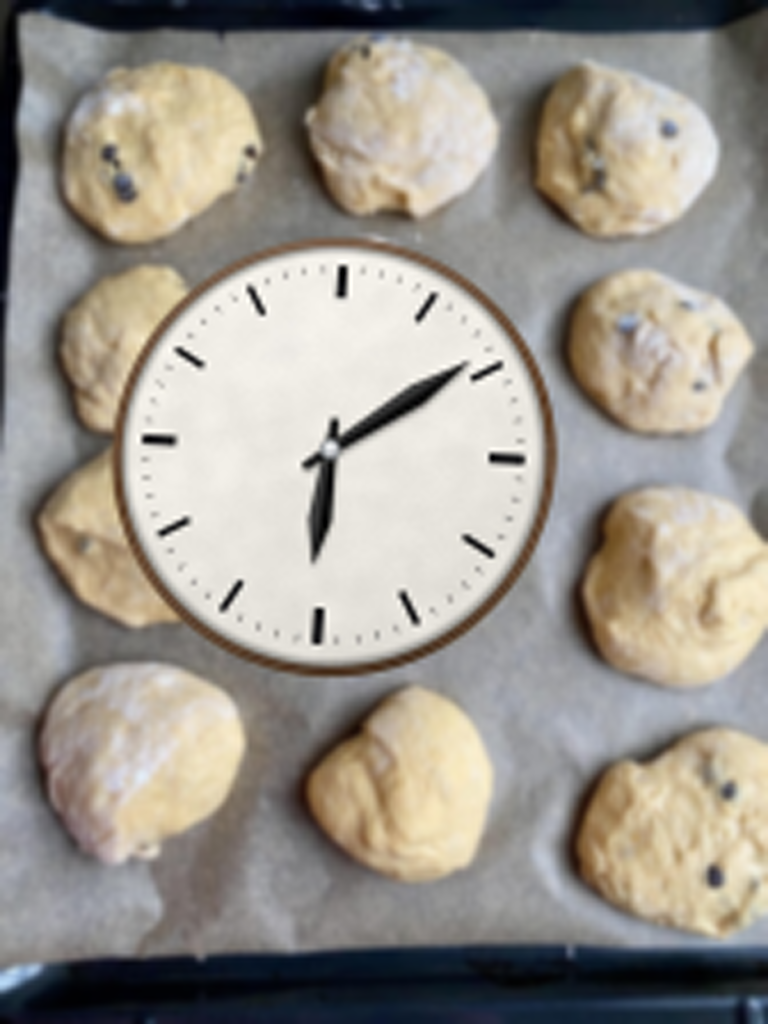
{"hour": 6, "minute": 9}
